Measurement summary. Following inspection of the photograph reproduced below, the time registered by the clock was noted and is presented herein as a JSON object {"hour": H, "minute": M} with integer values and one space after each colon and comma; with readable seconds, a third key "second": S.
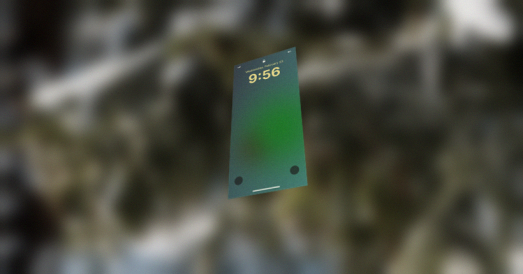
{"hour": 9, "minute": 56}
